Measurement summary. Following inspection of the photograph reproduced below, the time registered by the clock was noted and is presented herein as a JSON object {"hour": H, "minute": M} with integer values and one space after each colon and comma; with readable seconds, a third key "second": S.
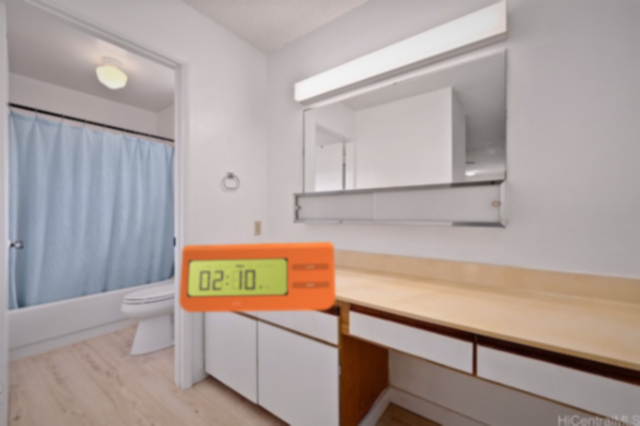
{"hour": 2, "minute": 10}
